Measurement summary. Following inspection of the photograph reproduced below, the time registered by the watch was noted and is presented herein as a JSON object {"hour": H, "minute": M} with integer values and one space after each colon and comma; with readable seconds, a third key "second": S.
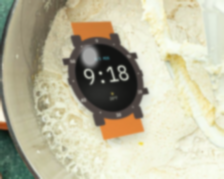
{"hour": 9, "minute": 18}
